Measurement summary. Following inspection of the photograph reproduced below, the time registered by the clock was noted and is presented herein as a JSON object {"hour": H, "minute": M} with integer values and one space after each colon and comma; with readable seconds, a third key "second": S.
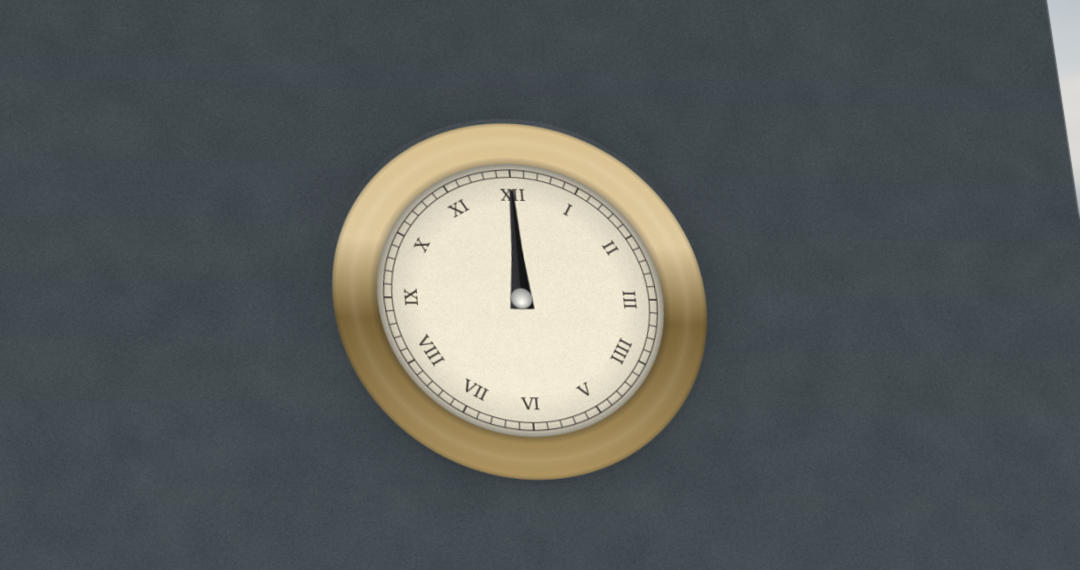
{"hour": 12, "minute": 0}
